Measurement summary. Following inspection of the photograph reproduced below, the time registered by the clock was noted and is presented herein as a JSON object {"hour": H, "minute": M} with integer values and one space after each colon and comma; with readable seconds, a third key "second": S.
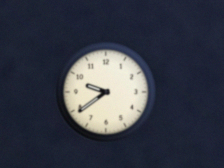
{"hour": 9, "minute": 39}
